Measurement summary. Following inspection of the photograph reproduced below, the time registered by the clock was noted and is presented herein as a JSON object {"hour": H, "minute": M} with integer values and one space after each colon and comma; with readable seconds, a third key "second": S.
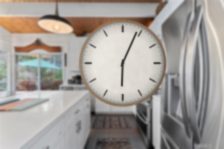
{"hour": 6, "minute": 4}
